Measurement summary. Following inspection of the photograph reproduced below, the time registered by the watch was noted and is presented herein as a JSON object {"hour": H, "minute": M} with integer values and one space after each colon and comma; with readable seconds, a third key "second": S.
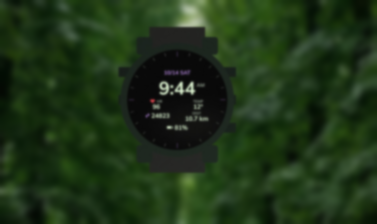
{"hour": 9, "minute": 44}
